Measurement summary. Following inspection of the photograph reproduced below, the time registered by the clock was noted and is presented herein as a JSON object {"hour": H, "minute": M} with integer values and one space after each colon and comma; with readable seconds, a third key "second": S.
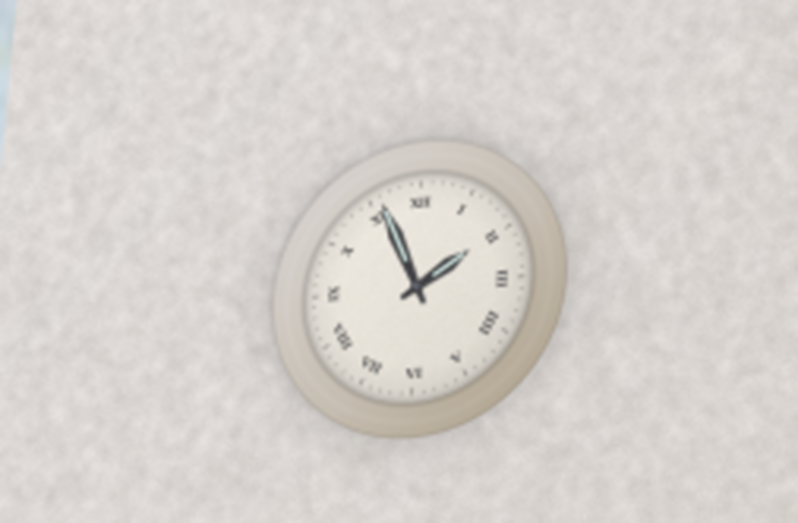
{"hour": 1, "minute": 56}
